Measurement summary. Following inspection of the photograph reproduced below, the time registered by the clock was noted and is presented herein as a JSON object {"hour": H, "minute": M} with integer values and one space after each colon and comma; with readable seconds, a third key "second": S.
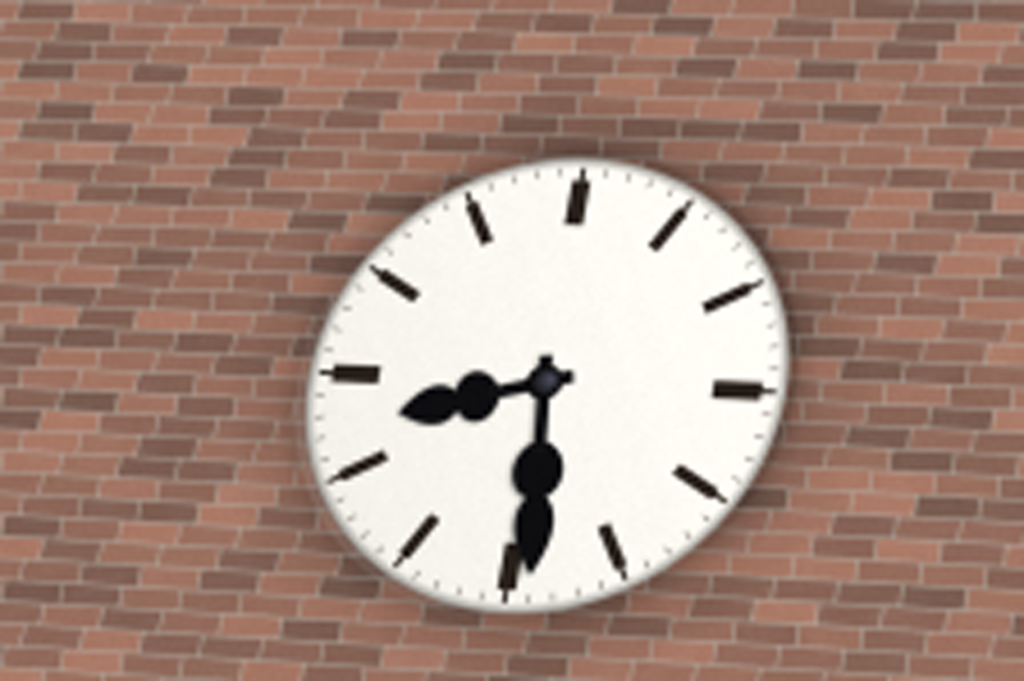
{"hour": 8, "minute": 29}
